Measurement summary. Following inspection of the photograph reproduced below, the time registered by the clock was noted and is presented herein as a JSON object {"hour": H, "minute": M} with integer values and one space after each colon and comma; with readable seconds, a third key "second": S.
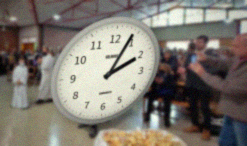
{"hour": 2, "minute": 4}
